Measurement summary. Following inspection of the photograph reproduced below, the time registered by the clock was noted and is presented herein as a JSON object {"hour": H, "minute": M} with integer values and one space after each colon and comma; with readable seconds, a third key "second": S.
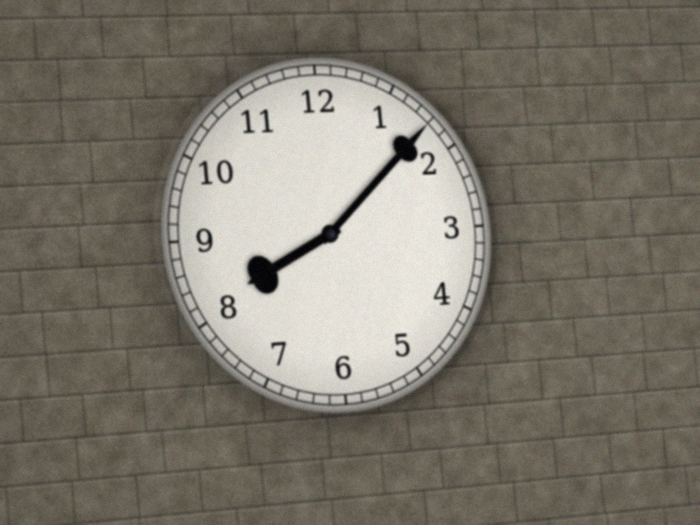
{"hour": 8, "minute": 8}
